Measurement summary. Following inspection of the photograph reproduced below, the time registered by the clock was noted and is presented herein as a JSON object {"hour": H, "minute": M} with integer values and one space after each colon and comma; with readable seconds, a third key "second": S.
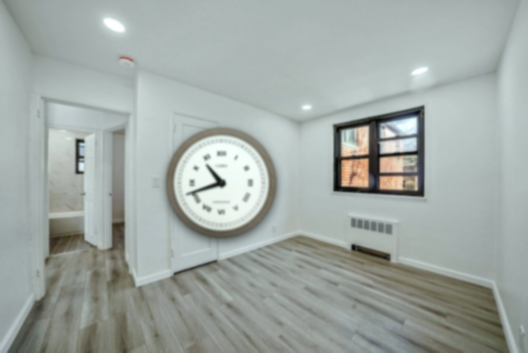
{"hour": 10, "minute": 42}
